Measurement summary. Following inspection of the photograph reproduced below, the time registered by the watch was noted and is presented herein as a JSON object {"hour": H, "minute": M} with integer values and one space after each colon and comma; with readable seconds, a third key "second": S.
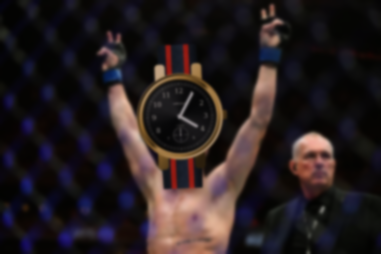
{"hour": 4, "minute": 5}
